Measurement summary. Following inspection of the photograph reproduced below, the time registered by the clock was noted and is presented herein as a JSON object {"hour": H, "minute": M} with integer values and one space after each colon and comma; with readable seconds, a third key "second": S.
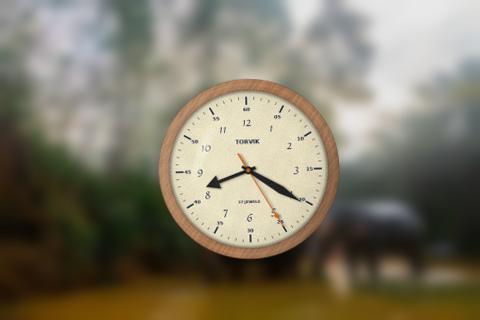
{"hour": 8, "minute": 20, "second": 25}
